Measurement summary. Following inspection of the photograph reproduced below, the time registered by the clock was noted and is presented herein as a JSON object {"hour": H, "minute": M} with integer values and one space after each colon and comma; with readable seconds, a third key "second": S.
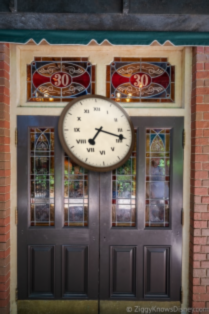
{"hour": 7, "minute": 18}
